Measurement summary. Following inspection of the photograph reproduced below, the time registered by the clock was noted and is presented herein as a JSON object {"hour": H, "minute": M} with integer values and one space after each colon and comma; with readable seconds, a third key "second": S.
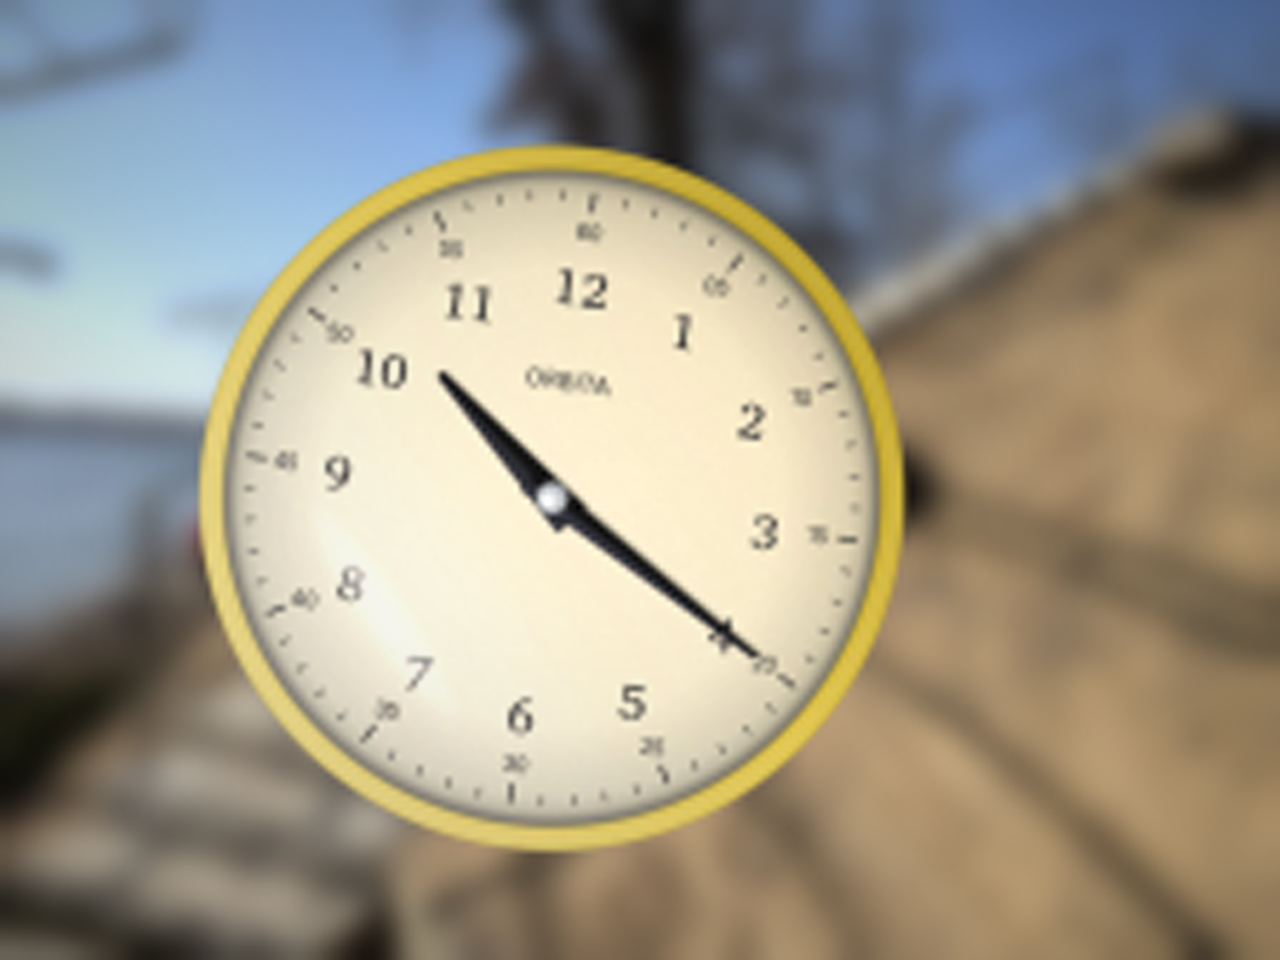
{"hour": 10, "minute": 20}
